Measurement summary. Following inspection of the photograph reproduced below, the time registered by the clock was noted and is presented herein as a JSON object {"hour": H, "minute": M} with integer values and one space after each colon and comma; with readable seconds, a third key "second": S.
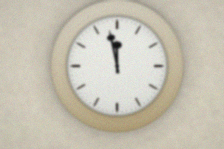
{"hour": 11, "minute": 58}
